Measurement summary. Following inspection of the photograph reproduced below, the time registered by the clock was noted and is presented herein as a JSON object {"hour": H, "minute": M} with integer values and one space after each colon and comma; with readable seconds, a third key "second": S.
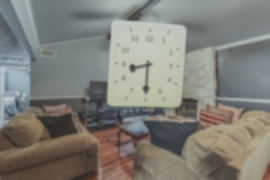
{"hour": 8, "minute": 30}
